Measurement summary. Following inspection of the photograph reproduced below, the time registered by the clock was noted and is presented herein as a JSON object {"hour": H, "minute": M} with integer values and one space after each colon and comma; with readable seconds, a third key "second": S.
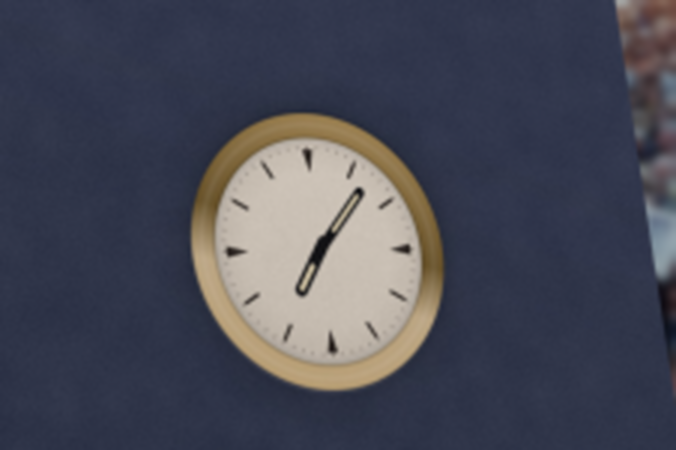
{"hour": 7, "minute": 7}
